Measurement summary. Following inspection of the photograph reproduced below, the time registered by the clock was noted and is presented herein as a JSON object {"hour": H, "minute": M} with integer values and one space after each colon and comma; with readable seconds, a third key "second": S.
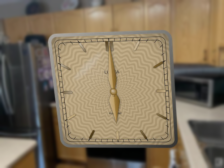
{"hour": 6, "minute": 0}
